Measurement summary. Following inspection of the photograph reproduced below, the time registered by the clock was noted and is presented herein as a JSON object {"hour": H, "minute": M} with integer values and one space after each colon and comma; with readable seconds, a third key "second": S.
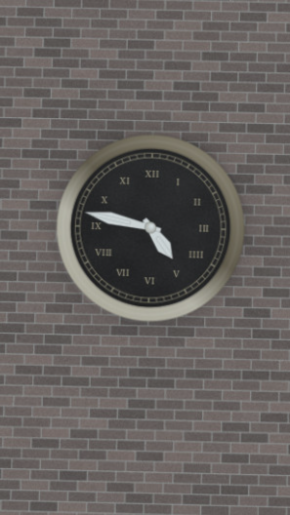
{"hour": 4, "minute": 47}
